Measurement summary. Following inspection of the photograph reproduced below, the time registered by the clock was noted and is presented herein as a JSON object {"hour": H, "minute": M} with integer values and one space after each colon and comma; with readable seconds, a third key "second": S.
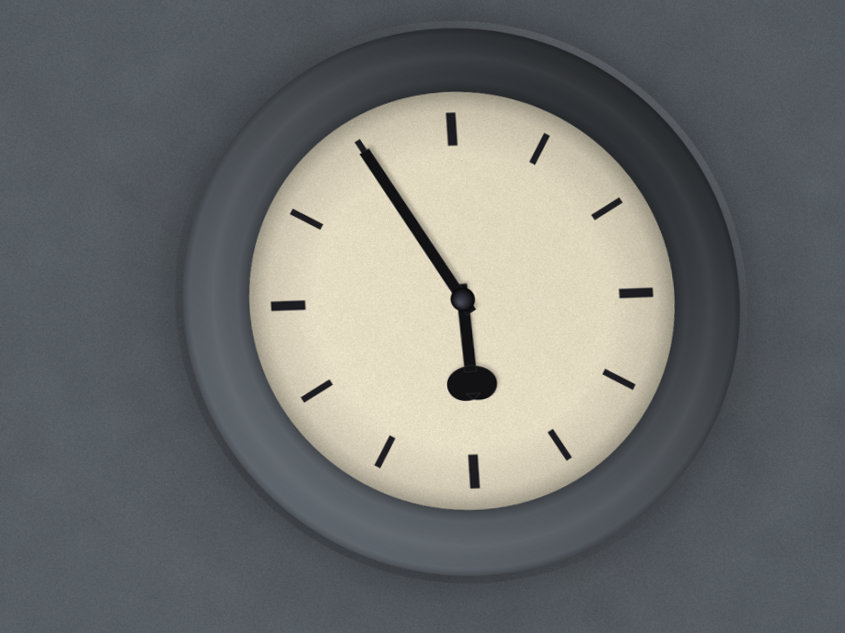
{"hour": 5, "minute": 55}
